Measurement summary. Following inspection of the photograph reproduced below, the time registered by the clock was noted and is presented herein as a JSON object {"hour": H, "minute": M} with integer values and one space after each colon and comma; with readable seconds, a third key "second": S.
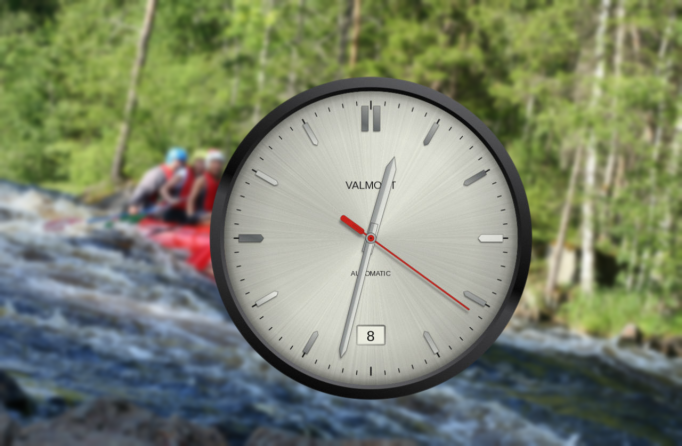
{"hour": 12, "minute": 32, "second": 21}
